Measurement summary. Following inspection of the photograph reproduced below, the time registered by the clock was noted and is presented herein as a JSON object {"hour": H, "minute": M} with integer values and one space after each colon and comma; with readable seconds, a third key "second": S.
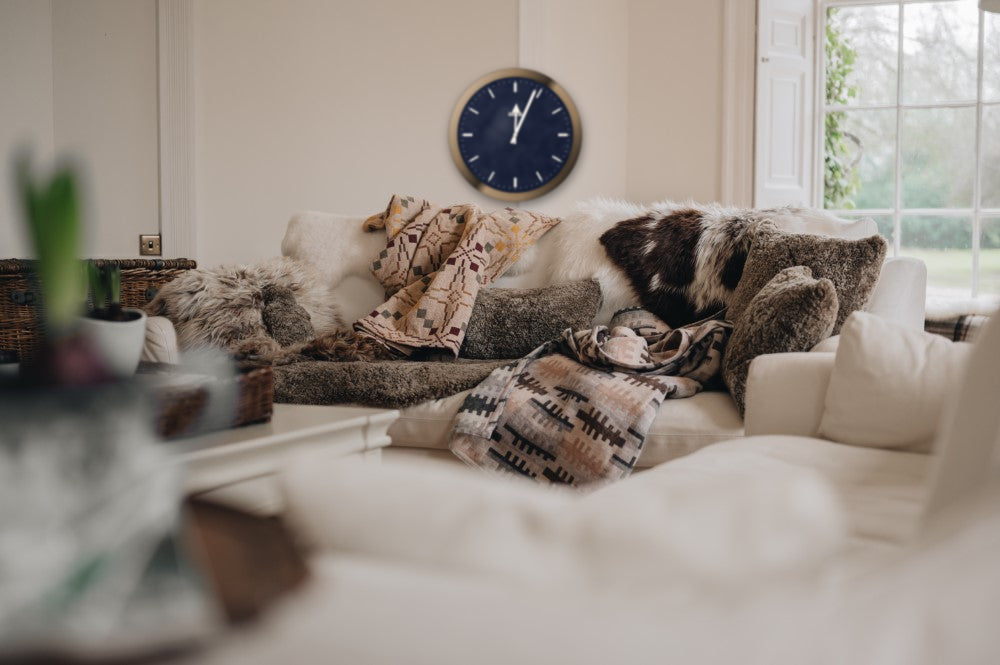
{"hour": 12, "minute": 4}
